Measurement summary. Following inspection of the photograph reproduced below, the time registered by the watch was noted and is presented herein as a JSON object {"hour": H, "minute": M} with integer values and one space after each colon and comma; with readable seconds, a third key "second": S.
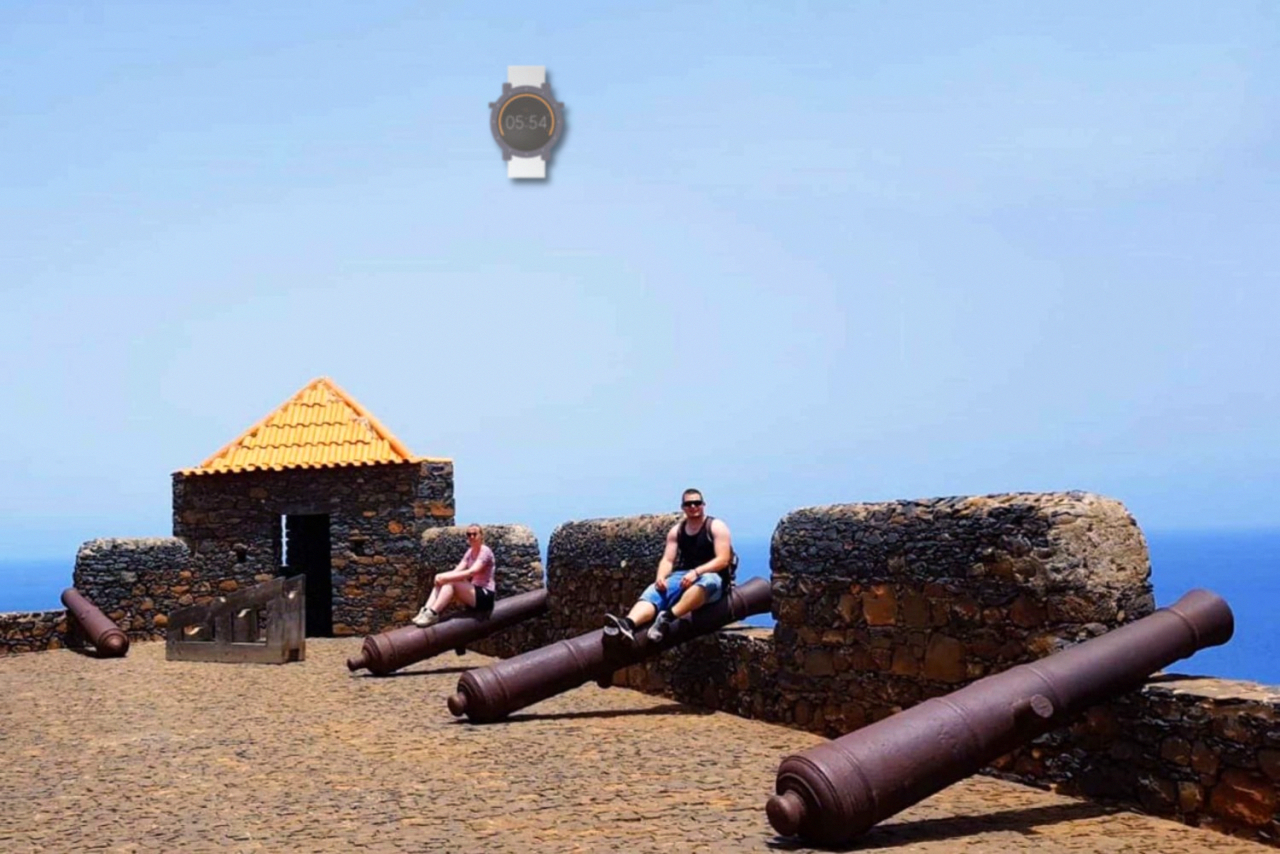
{"hour": 5, "minute": 54}
